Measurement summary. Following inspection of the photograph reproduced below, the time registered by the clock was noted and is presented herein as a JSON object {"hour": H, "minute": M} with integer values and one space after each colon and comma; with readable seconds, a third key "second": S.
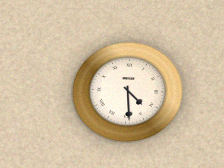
{"hour": 4, "minute": 29}
